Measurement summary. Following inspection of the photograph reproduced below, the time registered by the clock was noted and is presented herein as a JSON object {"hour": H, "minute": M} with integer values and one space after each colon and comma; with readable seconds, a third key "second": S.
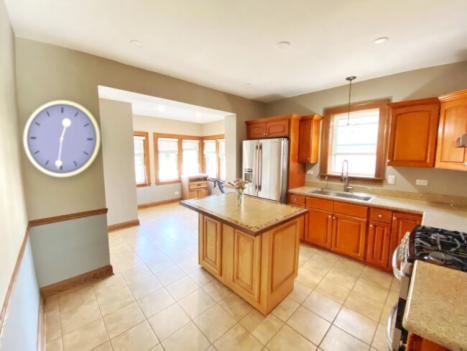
{"hour": 12, "minute": 31}
